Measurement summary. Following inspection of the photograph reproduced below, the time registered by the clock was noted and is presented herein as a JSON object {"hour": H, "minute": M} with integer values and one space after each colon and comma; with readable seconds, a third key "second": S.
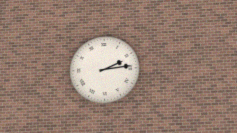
{"hour": 2, "minute": 14}
